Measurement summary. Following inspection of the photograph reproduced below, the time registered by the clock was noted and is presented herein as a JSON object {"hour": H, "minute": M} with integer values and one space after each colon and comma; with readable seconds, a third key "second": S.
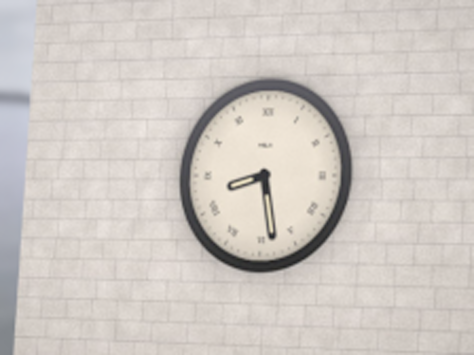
{"hour": 8, "minute": 28}
